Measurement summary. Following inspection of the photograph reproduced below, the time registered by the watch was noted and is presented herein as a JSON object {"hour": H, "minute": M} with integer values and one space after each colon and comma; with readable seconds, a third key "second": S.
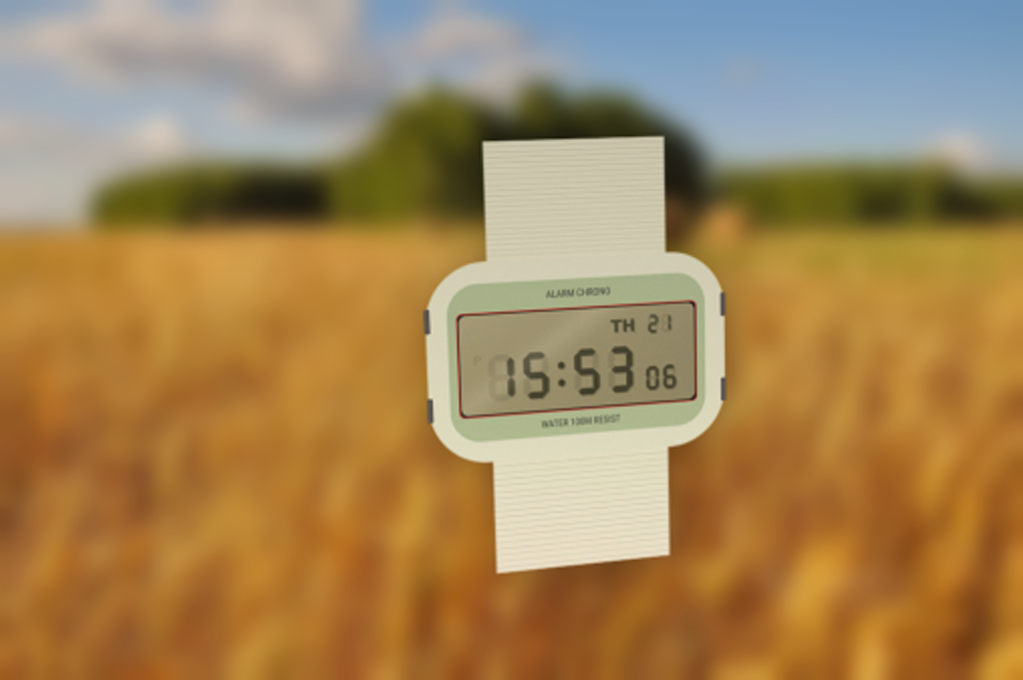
{"hour": 15, "minute": 53, "second": 6}
